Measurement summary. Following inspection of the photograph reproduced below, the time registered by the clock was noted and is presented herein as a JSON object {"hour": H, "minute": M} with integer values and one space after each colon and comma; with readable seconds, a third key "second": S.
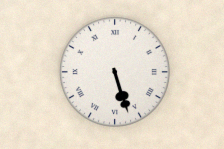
{"hour": 5, "minute": 27}
